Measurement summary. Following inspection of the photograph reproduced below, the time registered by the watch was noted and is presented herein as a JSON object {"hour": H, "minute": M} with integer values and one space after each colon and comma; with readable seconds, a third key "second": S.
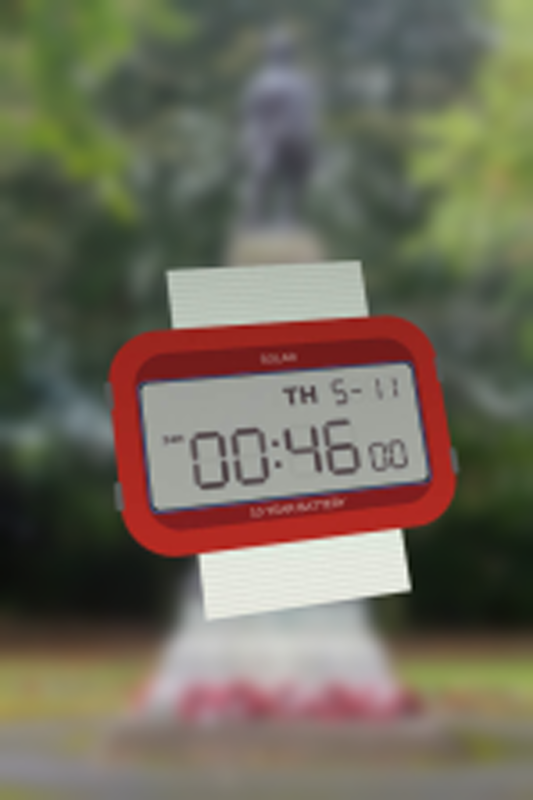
{"hour": 0, "minute": 46, "second": 0}
